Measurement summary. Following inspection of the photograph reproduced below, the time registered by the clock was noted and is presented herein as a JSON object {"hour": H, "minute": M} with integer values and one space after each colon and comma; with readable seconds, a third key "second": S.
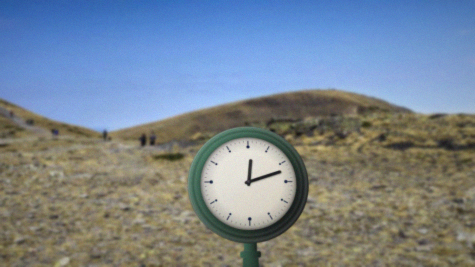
{"hour": 12, "minute": 12}
